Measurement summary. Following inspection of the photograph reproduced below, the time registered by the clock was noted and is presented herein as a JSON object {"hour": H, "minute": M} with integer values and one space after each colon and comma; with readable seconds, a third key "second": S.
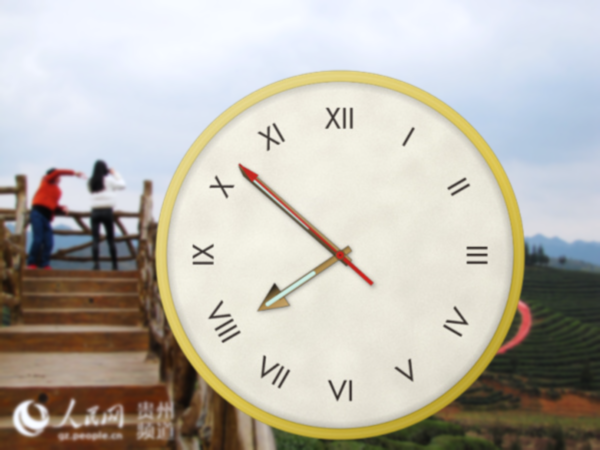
{"hour": 7, "minute": 51, "second": 52}
